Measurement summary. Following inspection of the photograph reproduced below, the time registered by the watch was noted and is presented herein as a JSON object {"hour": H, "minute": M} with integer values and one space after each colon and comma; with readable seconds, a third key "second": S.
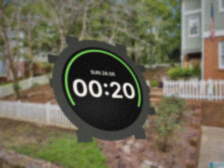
{"hour": 0, "minute": 20}
